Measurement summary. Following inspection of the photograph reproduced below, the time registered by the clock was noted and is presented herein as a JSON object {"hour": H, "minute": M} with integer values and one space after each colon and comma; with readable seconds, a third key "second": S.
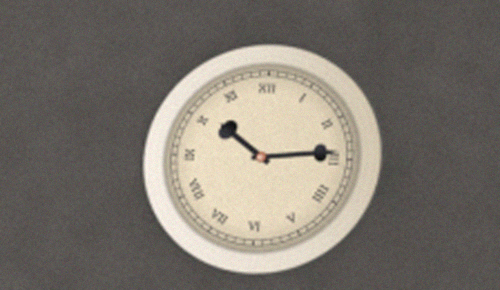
{"hour": 10, "minute": 14}
